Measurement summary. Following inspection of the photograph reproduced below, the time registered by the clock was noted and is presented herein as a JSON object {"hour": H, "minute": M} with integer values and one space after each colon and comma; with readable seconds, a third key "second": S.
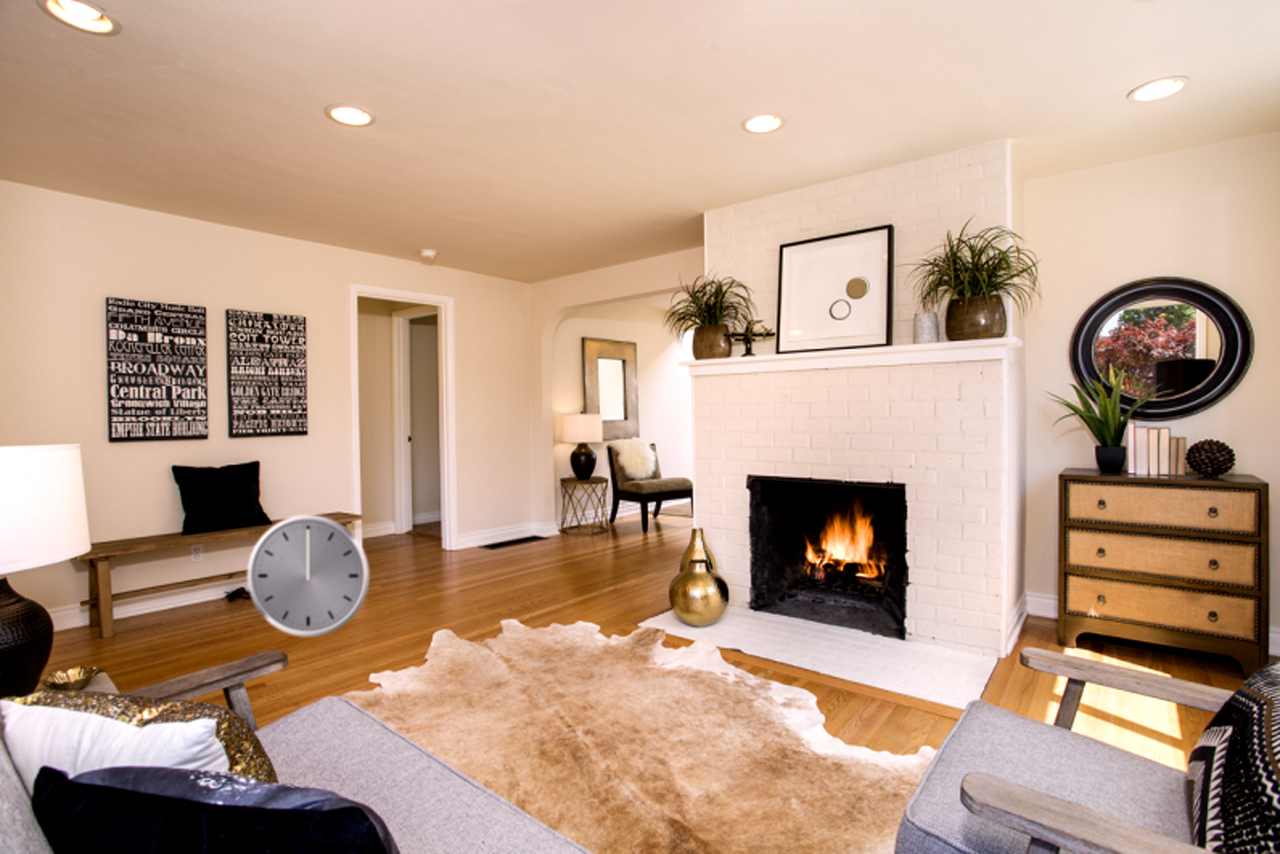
{"hour": 12, "minute": 0}
